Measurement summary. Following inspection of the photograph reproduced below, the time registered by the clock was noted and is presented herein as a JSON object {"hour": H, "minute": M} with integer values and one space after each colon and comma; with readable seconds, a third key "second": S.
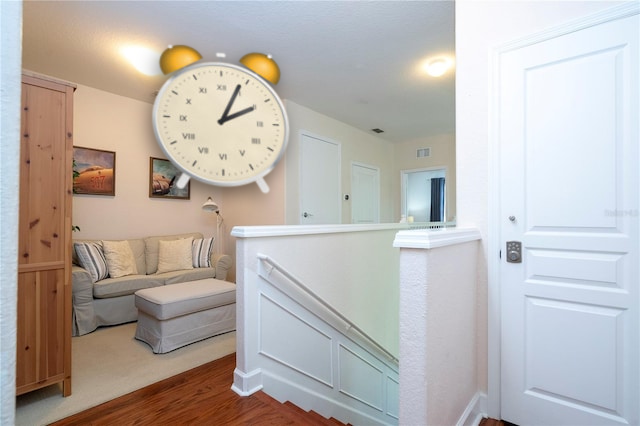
{"hour": 2, "minute": 4}
